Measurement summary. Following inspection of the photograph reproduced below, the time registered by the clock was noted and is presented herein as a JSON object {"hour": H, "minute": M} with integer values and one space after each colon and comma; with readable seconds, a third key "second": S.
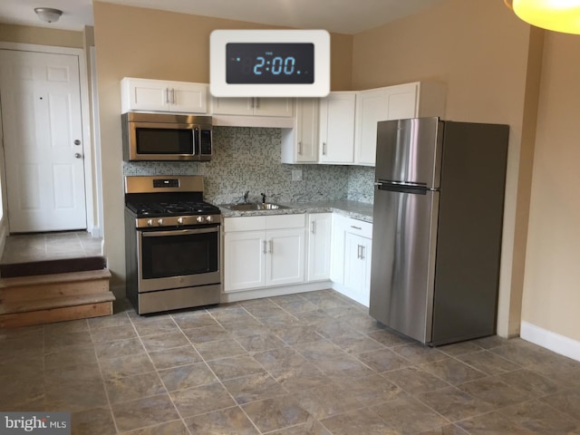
{"hour": 2, "minute": 0}
